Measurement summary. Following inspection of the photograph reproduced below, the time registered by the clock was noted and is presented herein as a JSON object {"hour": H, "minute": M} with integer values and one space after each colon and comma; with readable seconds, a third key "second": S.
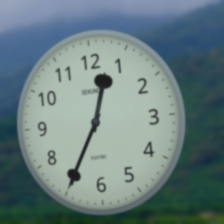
{"hour": 12, "minute": 35}
